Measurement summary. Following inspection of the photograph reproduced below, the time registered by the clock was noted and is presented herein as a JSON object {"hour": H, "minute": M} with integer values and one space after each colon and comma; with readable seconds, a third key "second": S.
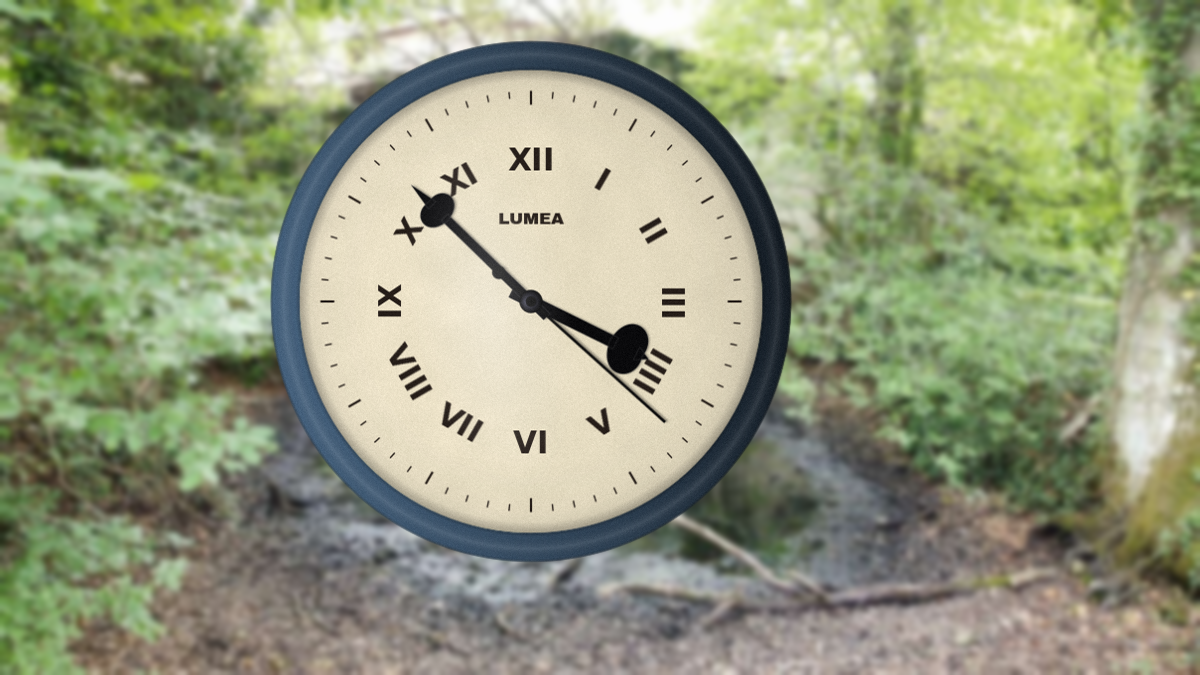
{"hour": 3, "minute": 52, "second": 22}
